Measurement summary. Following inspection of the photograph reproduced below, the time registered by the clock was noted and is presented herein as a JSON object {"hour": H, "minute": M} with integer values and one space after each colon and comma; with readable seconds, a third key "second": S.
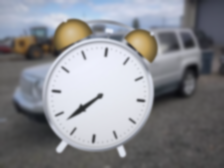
{"hour": 7, "minute": 38}
